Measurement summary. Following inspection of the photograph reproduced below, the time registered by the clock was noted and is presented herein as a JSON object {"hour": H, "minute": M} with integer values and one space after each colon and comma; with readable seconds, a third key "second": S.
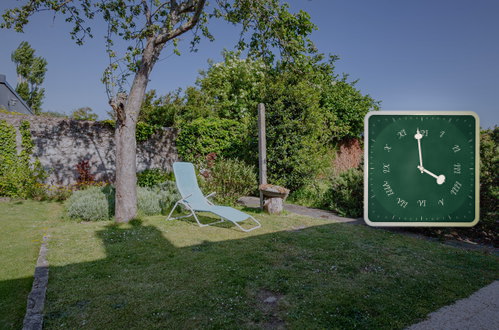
{"hour": 3, "minute": 59}
